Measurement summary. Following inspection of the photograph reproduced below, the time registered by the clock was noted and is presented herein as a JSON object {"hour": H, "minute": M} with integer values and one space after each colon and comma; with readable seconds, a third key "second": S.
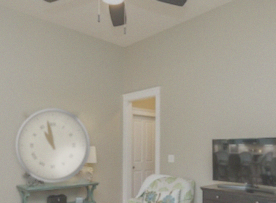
{"hour": 10, "minute": 58}
